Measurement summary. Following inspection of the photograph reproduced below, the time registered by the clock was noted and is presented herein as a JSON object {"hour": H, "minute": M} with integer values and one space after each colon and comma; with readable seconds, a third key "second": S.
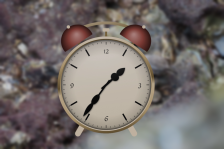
{"hour": 1, "minute": 36}
